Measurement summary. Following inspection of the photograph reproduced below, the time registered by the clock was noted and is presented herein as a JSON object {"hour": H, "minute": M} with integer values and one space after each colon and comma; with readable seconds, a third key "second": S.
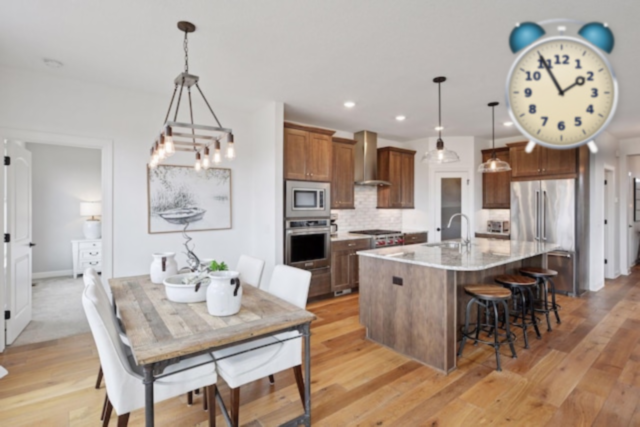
{"hour": 1, "minute": 55}
